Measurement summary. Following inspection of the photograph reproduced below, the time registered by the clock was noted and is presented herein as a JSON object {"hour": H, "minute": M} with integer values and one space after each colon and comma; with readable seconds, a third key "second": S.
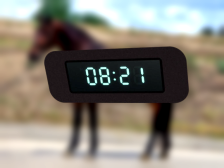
{"hour": 8, "minute": 21}
